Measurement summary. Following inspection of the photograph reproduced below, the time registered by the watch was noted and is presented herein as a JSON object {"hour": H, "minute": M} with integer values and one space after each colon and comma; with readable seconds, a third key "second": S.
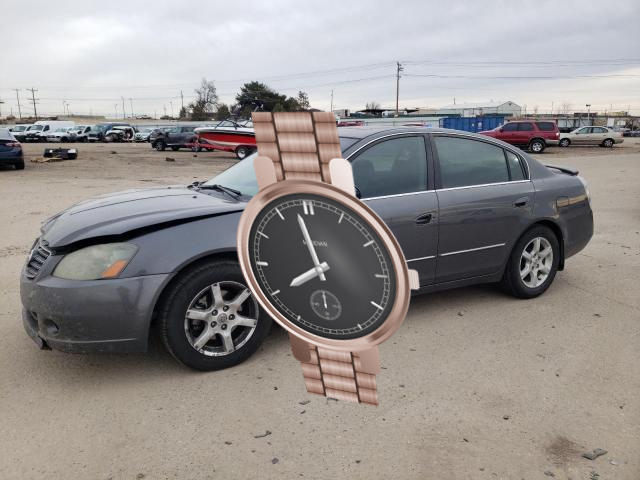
{"hour": 7, "minute": 58}
